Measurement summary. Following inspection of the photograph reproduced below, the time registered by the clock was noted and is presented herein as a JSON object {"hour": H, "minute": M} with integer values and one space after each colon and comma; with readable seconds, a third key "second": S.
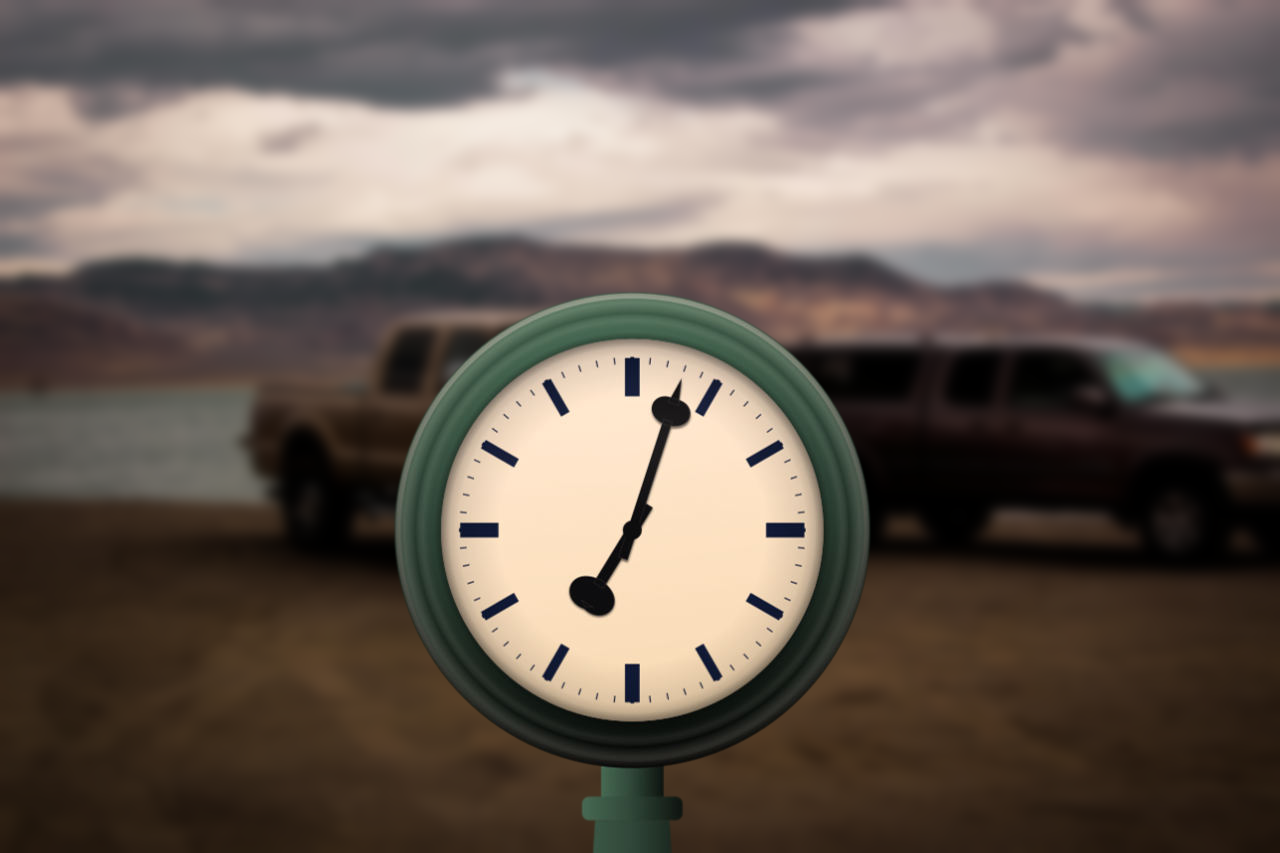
{"hour": 7, "minute": 3}
